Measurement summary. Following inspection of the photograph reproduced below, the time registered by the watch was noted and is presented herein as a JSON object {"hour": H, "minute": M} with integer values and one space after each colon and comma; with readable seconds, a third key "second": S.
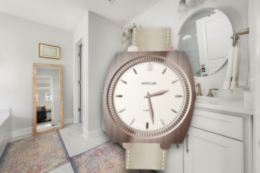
{"hour": 2, "minute": 28}
